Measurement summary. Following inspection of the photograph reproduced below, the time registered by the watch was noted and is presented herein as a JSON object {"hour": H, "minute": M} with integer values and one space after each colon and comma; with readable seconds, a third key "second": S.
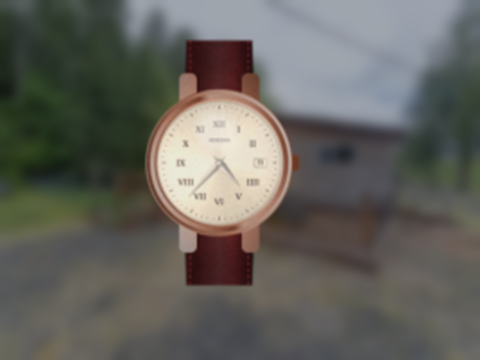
{"hour": 4, "minute": 37}
